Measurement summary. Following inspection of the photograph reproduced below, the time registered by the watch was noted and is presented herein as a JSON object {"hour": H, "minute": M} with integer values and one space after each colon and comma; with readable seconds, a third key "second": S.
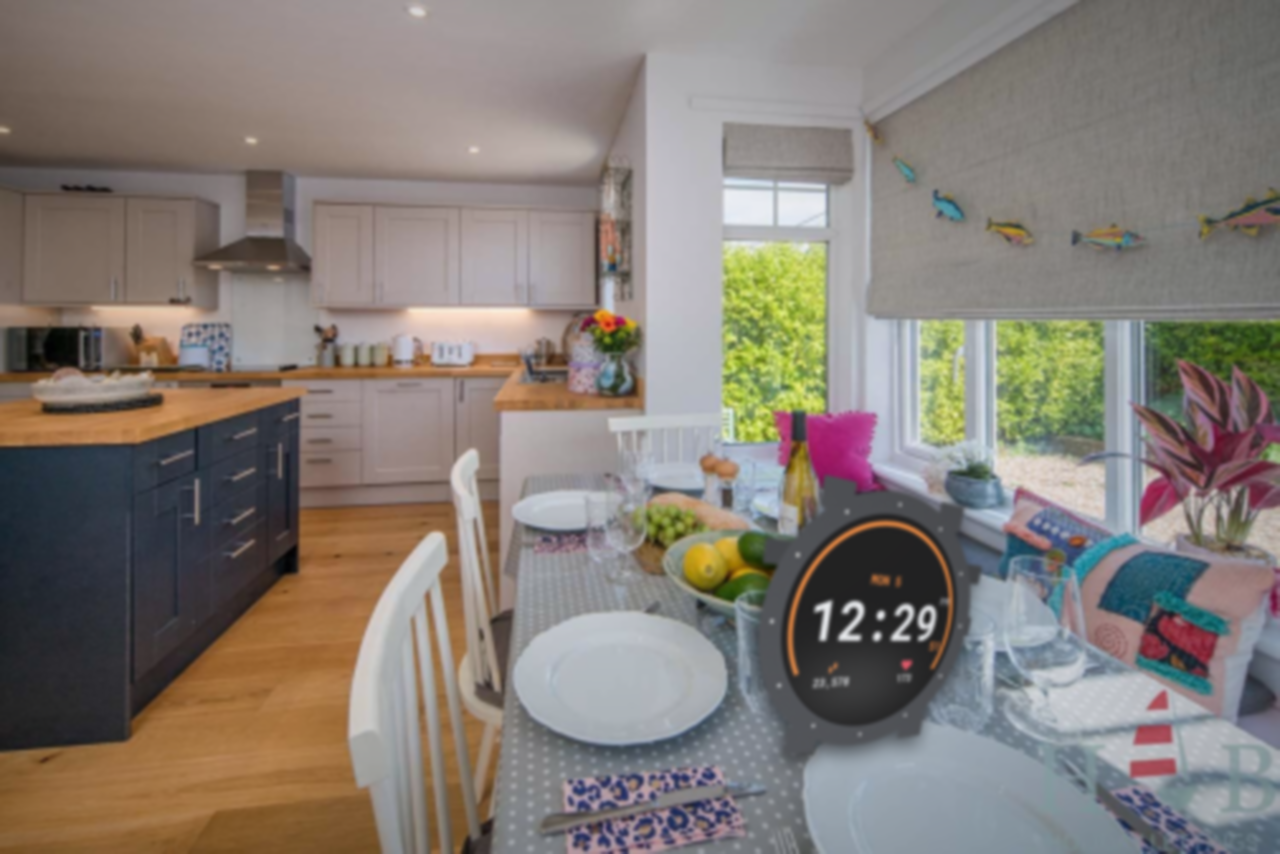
{"hour": 12, "minute": 29}
